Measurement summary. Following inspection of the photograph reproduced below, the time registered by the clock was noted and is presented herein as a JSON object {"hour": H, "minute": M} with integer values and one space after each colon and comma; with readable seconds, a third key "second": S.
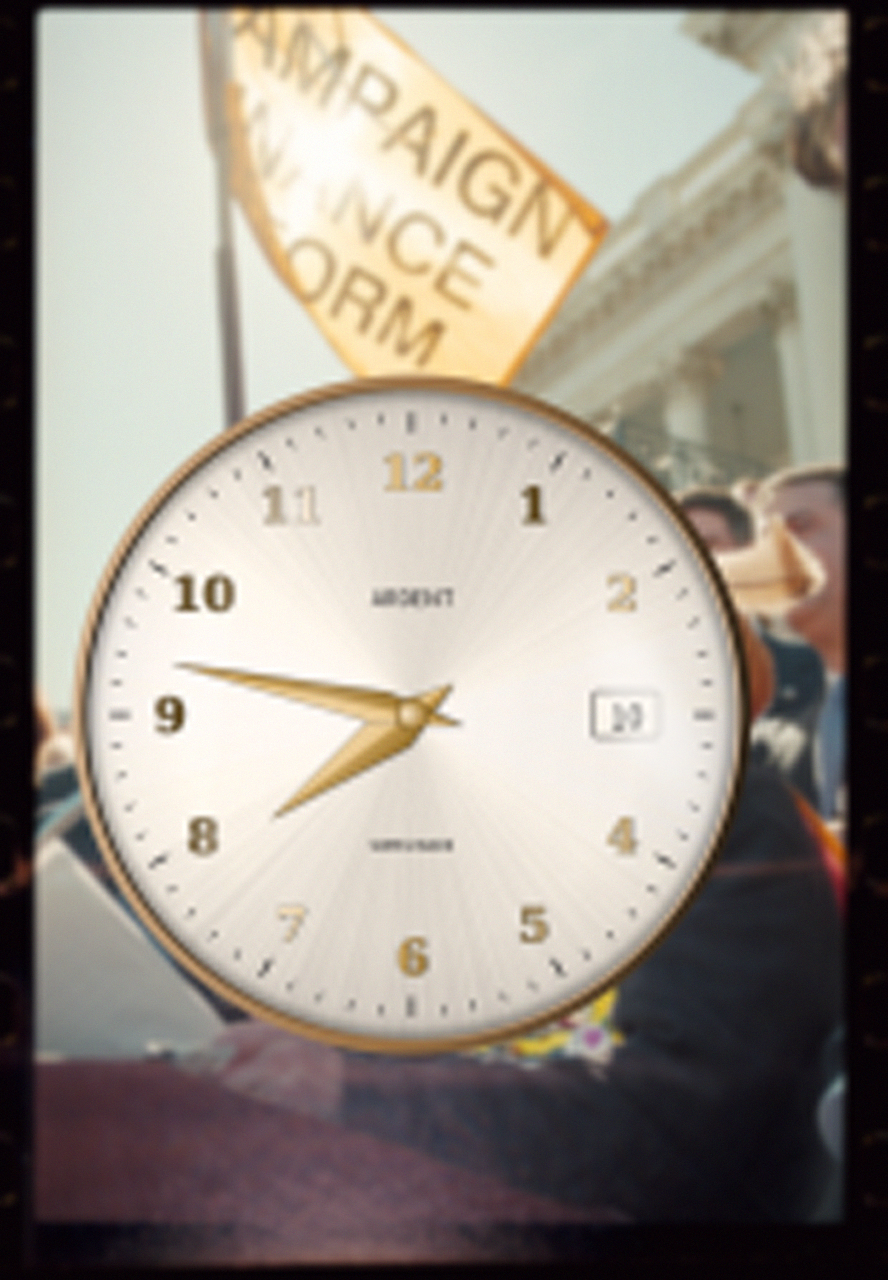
{"hour": 7, "minute": 47}
